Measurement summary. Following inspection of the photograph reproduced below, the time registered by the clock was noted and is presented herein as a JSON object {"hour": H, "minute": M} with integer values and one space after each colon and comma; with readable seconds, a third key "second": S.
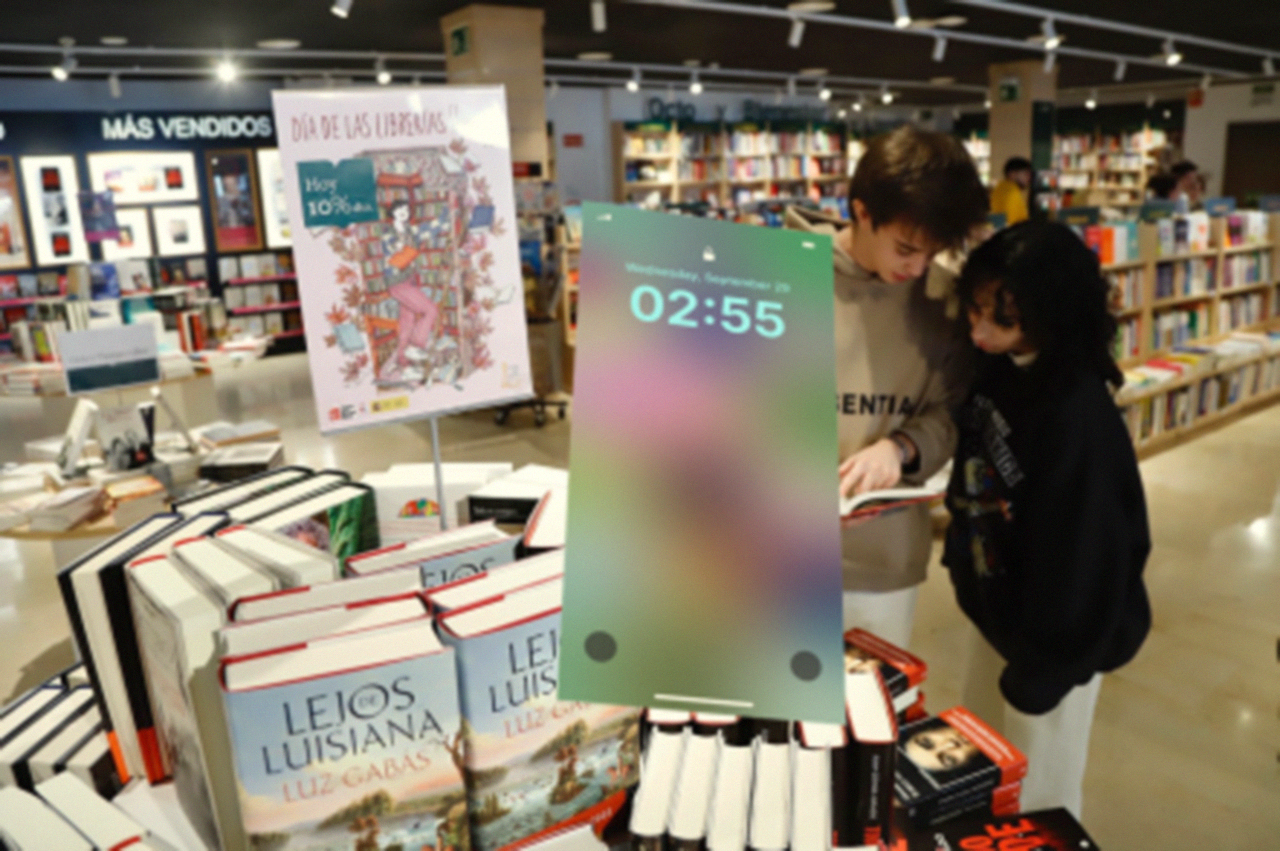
{"hour": 2, "minute": 55}
